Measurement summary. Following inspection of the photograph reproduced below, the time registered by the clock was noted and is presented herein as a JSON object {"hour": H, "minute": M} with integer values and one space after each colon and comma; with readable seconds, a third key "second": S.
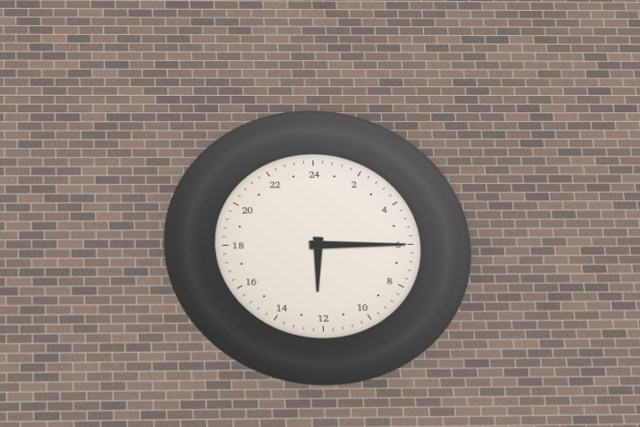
{"hour": 12, "minute": 15}
